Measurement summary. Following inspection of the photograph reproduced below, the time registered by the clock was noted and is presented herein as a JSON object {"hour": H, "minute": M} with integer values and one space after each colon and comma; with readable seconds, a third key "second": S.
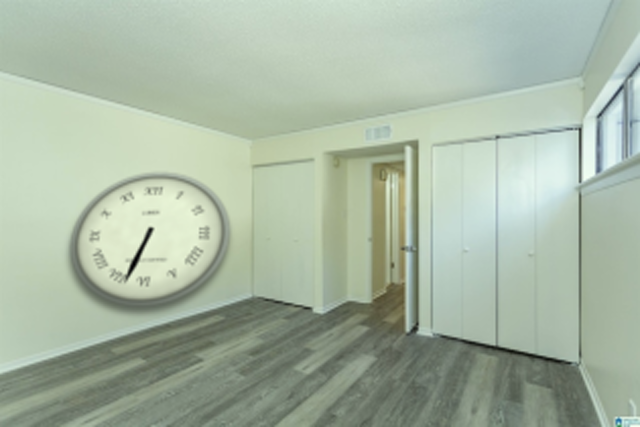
{"hour": 6, "minute": 33}
